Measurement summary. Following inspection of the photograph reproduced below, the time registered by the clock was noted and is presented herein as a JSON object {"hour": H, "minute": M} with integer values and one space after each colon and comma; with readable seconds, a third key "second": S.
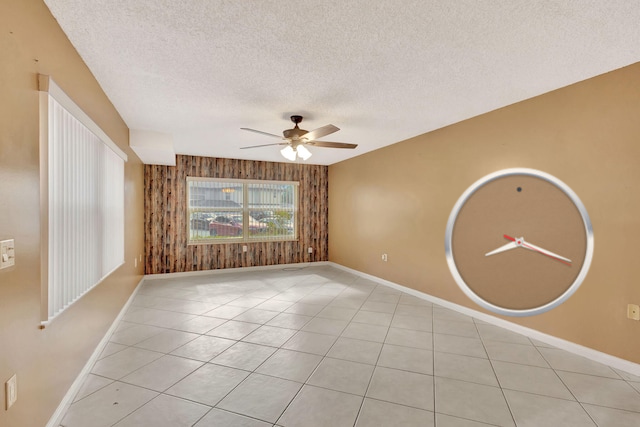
{"hour": 8, "minute": 18, "second": 19}
